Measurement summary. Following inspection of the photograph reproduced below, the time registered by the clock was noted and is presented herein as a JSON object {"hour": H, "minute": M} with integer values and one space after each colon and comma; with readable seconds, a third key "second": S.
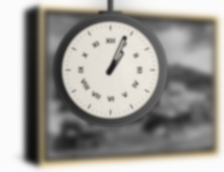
{"hour": 1, "minute": 4}
